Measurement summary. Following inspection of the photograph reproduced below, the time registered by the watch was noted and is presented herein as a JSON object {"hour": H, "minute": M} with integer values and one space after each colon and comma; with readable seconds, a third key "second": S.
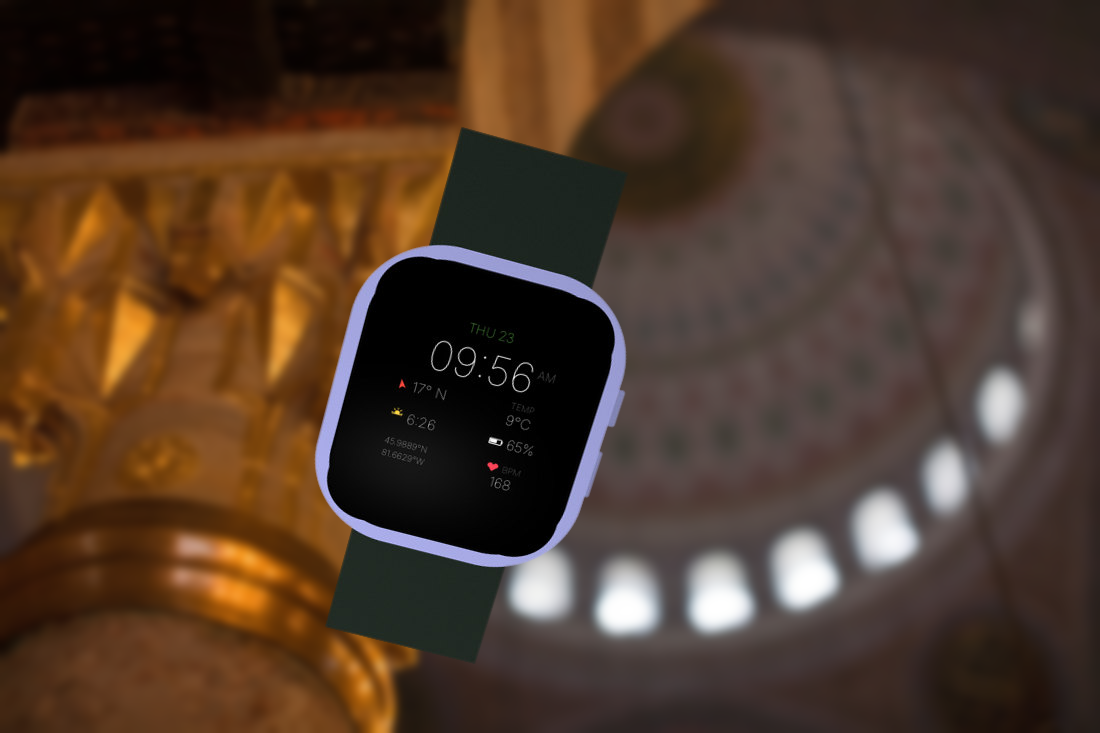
{"hour": 9, "minute": 56}
